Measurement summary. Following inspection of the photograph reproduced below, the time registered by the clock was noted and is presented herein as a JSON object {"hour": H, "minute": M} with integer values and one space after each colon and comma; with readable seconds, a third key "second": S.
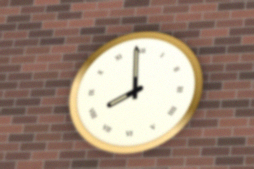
{"hour": 7, "minute": 59}
